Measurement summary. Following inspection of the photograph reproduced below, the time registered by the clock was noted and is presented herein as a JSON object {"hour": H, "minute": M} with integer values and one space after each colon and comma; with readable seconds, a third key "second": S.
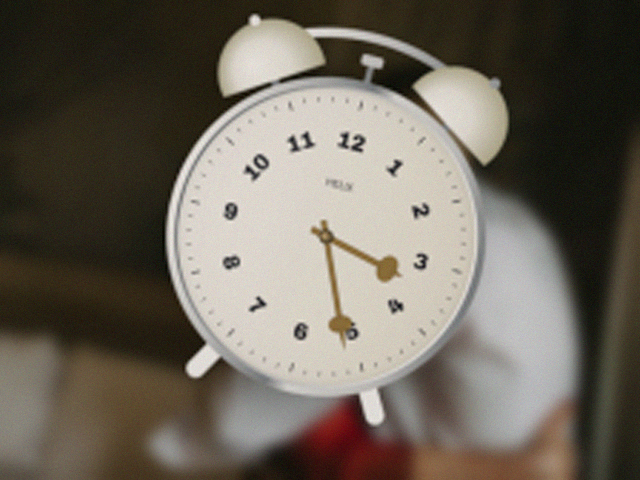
{"hour": 3, "minute": 26}
